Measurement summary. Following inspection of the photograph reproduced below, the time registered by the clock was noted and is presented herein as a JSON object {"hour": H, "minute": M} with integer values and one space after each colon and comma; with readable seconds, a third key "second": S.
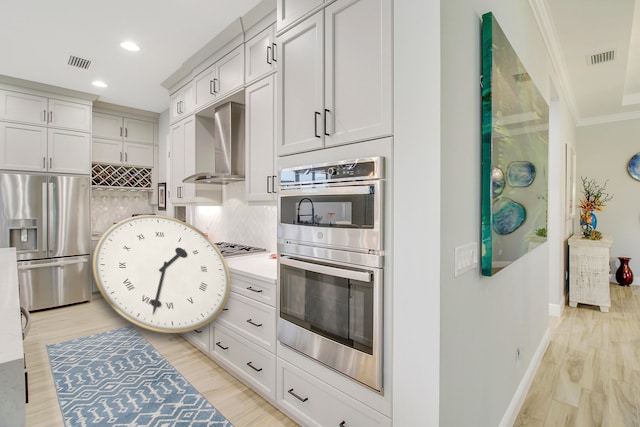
{"hour": 1, "minute": 33}
